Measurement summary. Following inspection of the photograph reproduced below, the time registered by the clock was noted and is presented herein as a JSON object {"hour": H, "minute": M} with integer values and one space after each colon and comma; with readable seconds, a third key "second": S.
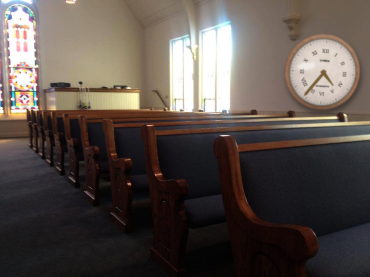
{"hour": 4, "minute": 36}
